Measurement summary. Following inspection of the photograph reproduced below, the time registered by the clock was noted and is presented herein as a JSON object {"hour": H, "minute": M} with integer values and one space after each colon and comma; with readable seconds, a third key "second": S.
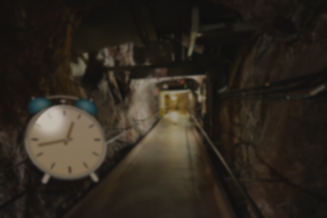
{"hour": 12, "minute": 43}
